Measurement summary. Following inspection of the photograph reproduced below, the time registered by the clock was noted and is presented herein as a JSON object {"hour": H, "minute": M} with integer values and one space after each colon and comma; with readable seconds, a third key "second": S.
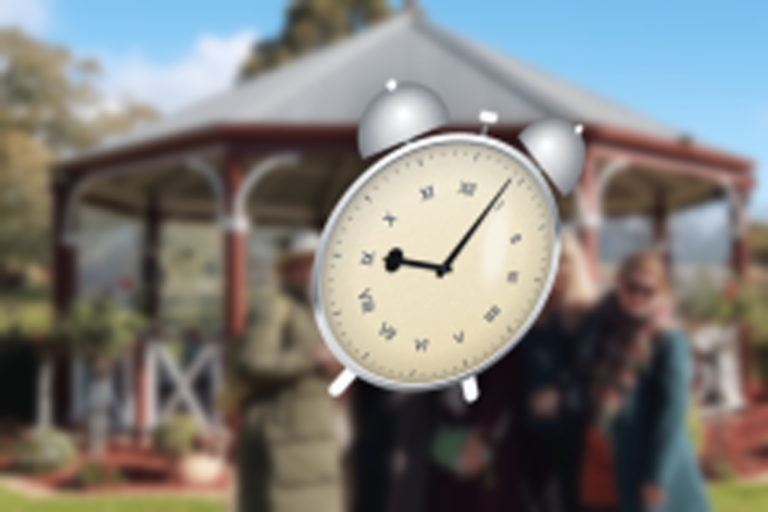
{"hour": 9, "minute": 4}
